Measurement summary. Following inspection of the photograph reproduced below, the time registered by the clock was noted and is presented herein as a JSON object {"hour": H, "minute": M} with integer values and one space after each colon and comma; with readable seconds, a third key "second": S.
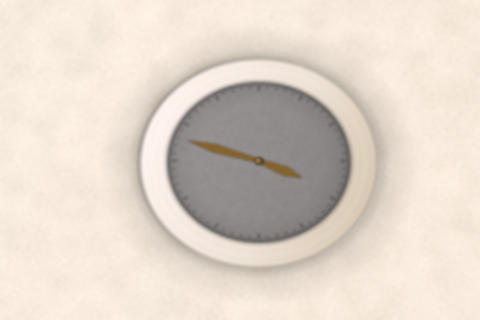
{"hour": 3, "minute": 48}
